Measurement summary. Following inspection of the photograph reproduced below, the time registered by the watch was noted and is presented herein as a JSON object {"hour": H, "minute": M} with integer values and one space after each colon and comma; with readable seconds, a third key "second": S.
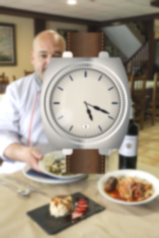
{"hour": 5, "minute": 19}
